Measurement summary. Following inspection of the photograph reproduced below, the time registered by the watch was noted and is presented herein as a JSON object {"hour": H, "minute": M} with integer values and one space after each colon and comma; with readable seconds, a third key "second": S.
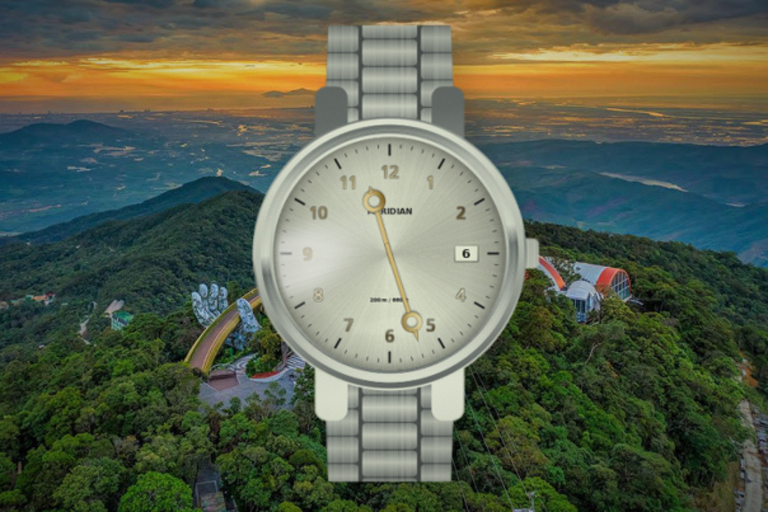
{"hour": 11, "minute": 27}
